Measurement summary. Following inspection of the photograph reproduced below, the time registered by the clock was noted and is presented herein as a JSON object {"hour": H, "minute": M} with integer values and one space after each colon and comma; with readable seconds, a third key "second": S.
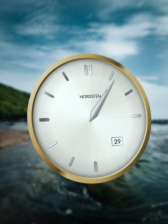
{"hour": 1, "minute": 6}
